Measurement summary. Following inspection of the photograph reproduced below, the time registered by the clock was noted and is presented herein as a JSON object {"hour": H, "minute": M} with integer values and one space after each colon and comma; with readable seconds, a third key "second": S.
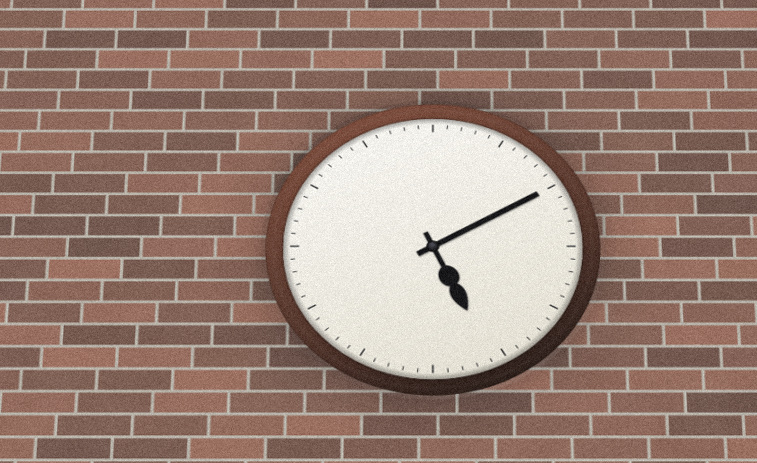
{"hour": 5, "minute": 10}
